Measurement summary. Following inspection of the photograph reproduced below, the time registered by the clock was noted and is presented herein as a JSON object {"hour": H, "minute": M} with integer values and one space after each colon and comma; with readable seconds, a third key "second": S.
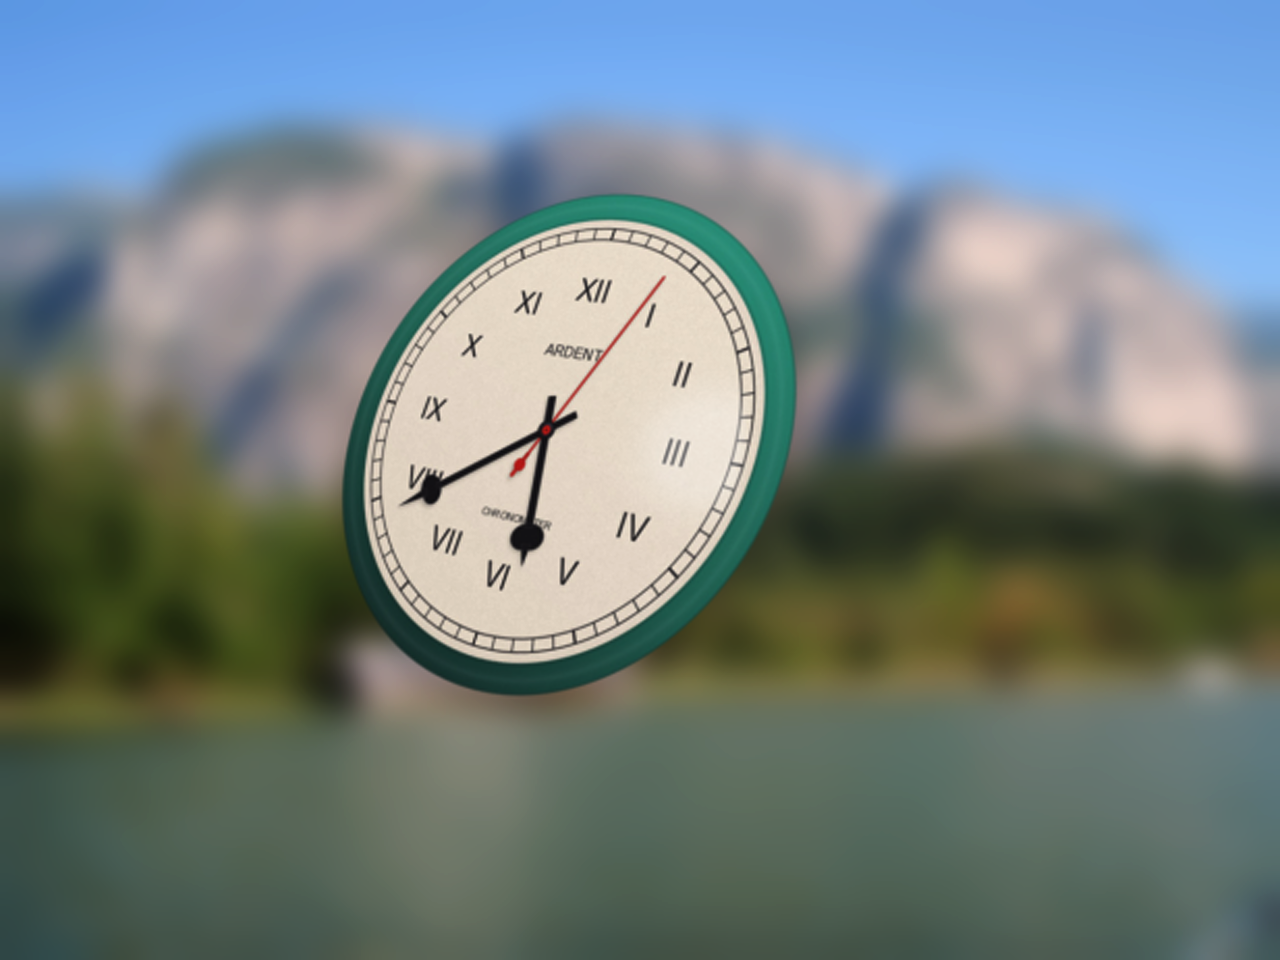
{"hour": 5, "minute": 39, "second": 4}
